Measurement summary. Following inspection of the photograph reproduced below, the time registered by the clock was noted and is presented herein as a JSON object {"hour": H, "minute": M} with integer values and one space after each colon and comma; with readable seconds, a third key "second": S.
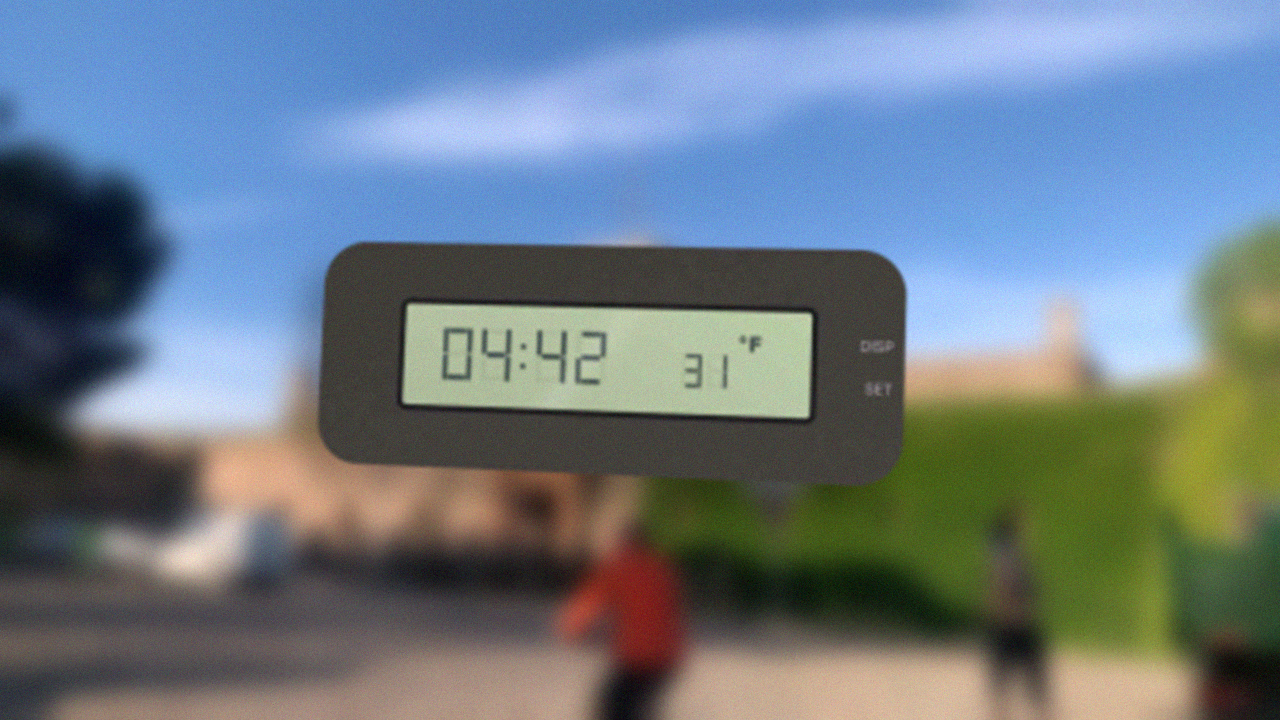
{"hour": 4, "minute": 42}
